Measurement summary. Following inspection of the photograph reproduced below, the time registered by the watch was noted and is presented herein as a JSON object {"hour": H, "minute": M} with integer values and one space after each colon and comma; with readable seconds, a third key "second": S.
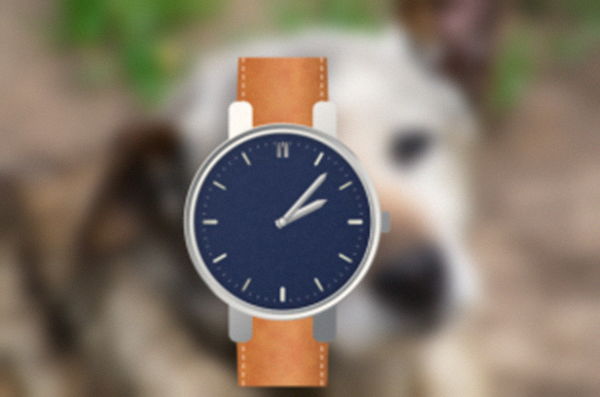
{"hour": 2, "minute": 7}
